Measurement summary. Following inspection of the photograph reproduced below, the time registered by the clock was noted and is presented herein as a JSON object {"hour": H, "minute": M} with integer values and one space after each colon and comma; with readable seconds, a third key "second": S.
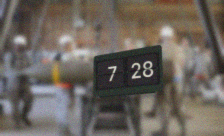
{"hour": 7, "minute": 28}
